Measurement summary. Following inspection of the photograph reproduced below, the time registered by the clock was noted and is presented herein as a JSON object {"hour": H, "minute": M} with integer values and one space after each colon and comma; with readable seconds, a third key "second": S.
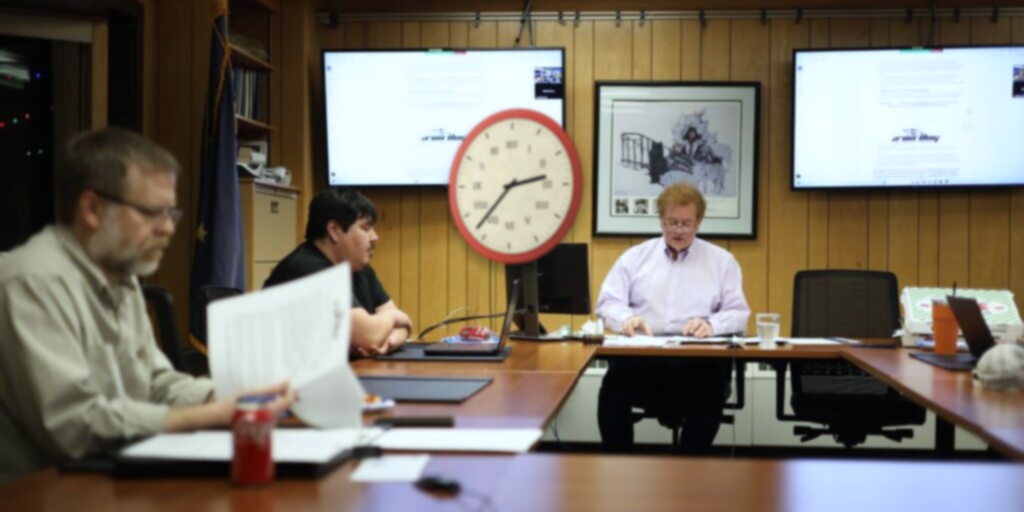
{"hour": 2, "minute": 37}
